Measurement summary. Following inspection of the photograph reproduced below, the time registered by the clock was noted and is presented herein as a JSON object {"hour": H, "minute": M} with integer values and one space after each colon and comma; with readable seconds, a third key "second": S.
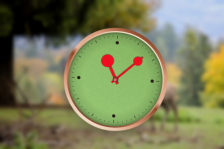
{"hour": 11, "minute": 8}
